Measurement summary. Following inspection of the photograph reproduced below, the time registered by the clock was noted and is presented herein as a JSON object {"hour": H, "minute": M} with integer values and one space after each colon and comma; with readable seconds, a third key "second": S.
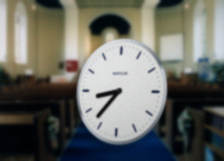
{"hour": 8, "minute": 37}
